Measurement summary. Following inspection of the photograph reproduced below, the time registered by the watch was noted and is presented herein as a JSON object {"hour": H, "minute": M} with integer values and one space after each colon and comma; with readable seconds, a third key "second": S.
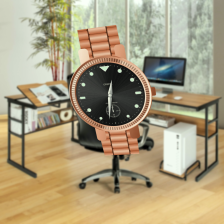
{"hour": 12, "minute": 32}
